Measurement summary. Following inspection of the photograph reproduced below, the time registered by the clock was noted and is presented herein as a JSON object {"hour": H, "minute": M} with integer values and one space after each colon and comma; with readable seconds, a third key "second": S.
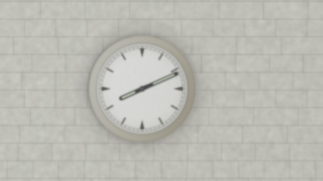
{"hour": 8, "minute": 11}
